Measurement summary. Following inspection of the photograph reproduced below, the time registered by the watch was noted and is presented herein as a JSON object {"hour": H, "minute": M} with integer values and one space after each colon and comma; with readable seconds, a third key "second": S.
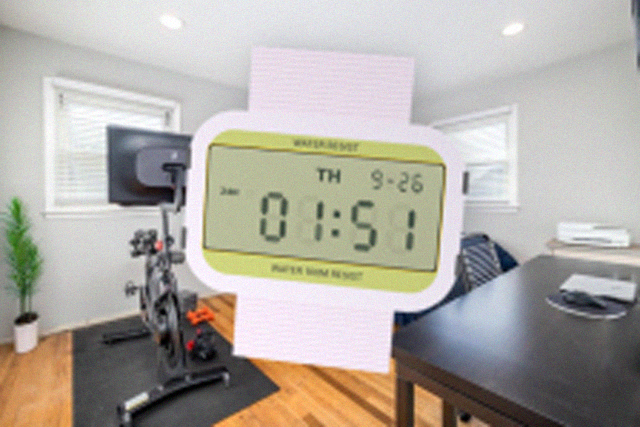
{"hour": 1, "minute": 51}
